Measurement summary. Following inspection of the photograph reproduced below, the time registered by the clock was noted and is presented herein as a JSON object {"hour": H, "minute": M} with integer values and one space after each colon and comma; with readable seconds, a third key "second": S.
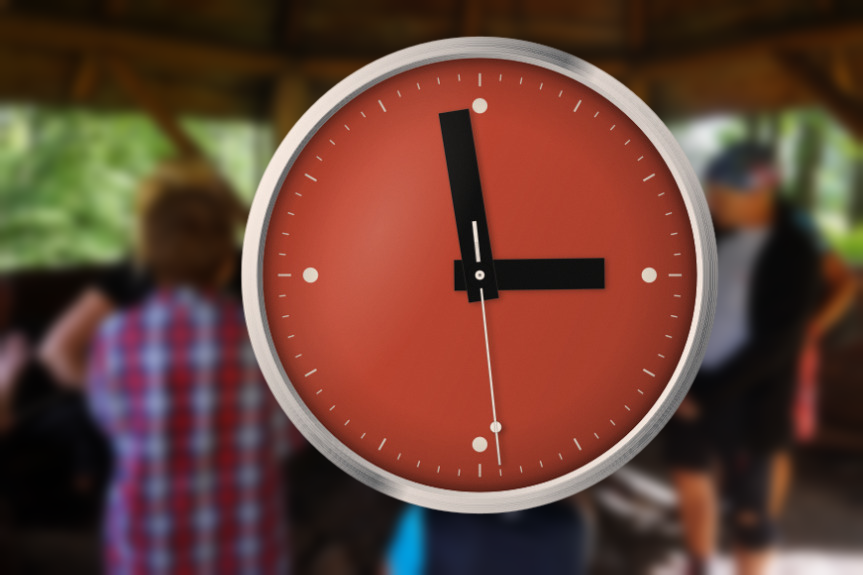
{"hour": 2, "minute": 58, "second": 29}
